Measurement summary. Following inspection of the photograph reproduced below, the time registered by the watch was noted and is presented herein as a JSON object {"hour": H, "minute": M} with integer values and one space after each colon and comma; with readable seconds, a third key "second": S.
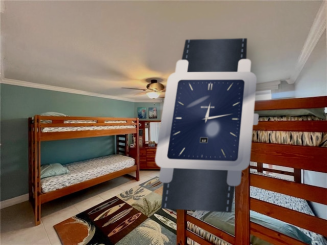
{"hour": 12, "minute": 13}
